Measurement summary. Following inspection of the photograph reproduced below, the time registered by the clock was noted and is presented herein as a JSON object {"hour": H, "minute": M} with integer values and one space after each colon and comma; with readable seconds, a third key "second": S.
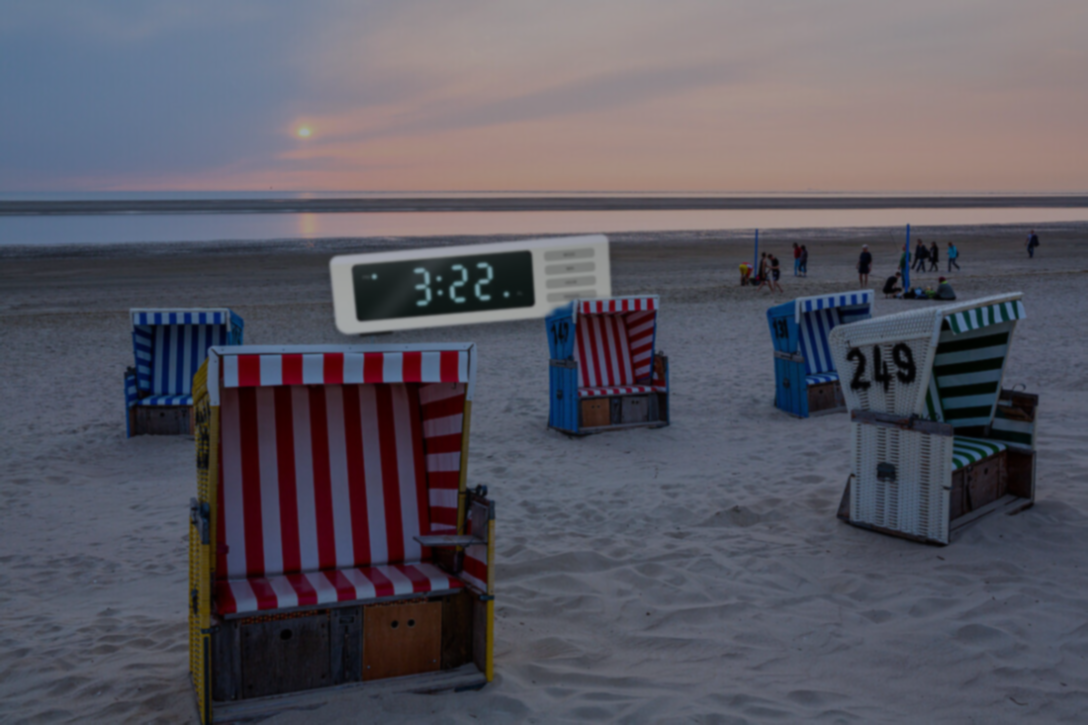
{"hour": 3, "minute": 22}
